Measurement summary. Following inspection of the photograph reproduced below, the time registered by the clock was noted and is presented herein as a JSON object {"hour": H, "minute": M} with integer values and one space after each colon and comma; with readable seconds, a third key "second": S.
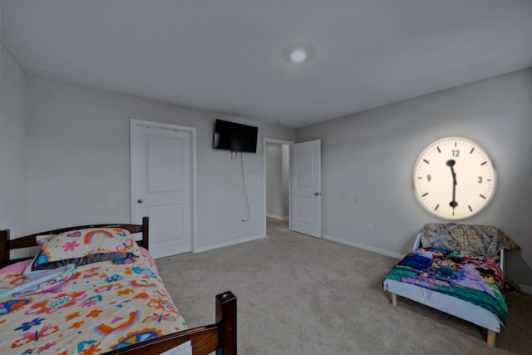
{"hour": 11, "minute": 30}
